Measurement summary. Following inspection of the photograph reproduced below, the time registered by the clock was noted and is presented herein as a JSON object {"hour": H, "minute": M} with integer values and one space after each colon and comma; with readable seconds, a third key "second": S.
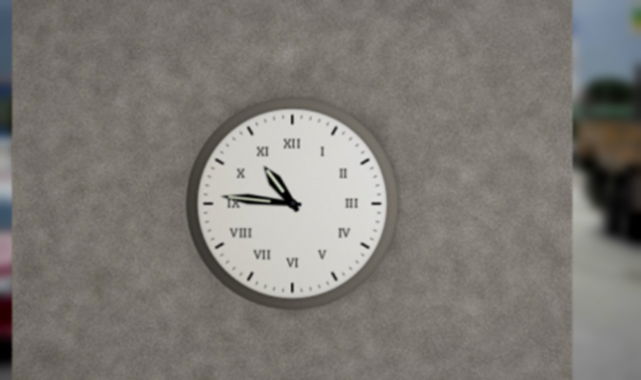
{"hour": 10, "minute": 46}
